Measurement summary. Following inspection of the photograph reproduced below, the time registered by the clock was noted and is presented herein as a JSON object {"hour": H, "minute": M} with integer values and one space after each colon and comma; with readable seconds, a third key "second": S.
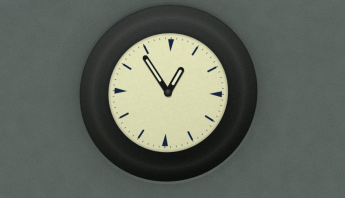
{"hour": 12, "minute": 54}
